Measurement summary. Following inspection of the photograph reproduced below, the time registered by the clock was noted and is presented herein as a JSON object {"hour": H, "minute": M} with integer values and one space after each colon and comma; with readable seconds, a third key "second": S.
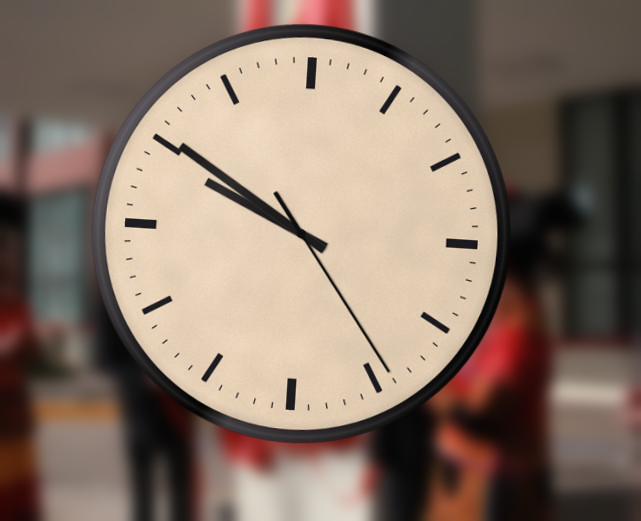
{"hour": 9, "minute": 50, "second": 24}
